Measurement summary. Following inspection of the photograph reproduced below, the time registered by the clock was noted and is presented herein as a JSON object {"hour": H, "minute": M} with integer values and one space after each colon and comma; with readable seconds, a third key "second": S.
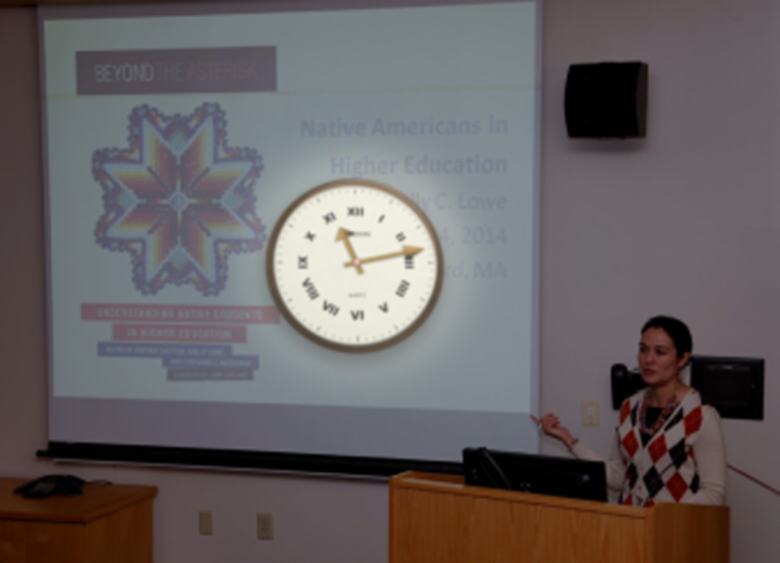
{"hour": 11, "minute": 13}
